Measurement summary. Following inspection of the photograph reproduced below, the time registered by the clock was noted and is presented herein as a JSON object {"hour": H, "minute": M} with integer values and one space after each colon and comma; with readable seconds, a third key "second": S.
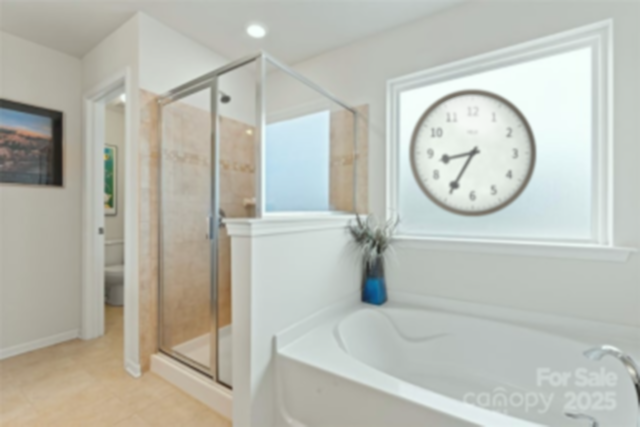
{"hour": 8, "minute": 35}
